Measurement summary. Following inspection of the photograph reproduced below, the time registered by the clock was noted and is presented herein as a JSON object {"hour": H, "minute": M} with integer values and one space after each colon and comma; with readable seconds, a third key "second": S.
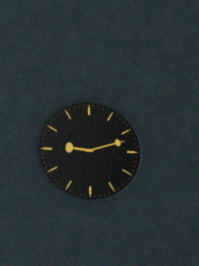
{"hour": 9, "minute": 12}
